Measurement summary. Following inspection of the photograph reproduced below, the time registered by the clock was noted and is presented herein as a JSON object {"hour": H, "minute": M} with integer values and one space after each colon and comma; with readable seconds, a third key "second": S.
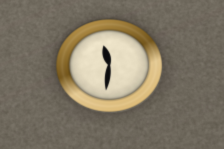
{"hour": 11, "minute": 31}
